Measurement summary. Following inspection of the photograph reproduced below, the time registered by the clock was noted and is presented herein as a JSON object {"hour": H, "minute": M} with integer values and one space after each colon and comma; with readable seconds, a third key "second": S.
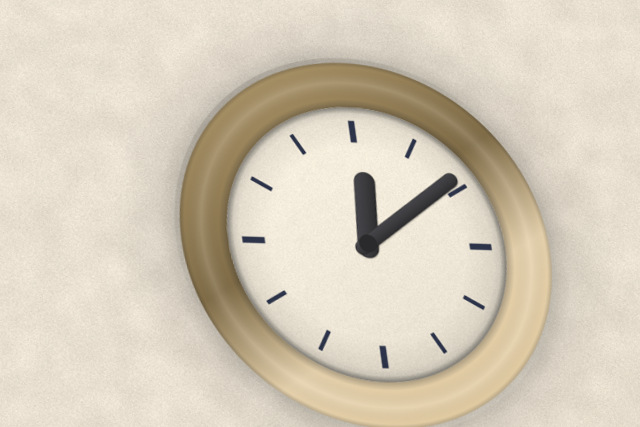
{"hour": 12, "minute": 9}
